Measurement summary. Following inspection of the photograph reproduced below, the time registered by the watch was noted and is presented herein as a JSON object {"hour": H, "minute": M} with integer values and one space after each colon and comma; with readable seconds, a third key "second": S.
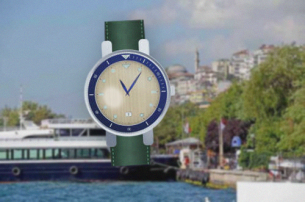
{"hour": 11, "minute": 6}
